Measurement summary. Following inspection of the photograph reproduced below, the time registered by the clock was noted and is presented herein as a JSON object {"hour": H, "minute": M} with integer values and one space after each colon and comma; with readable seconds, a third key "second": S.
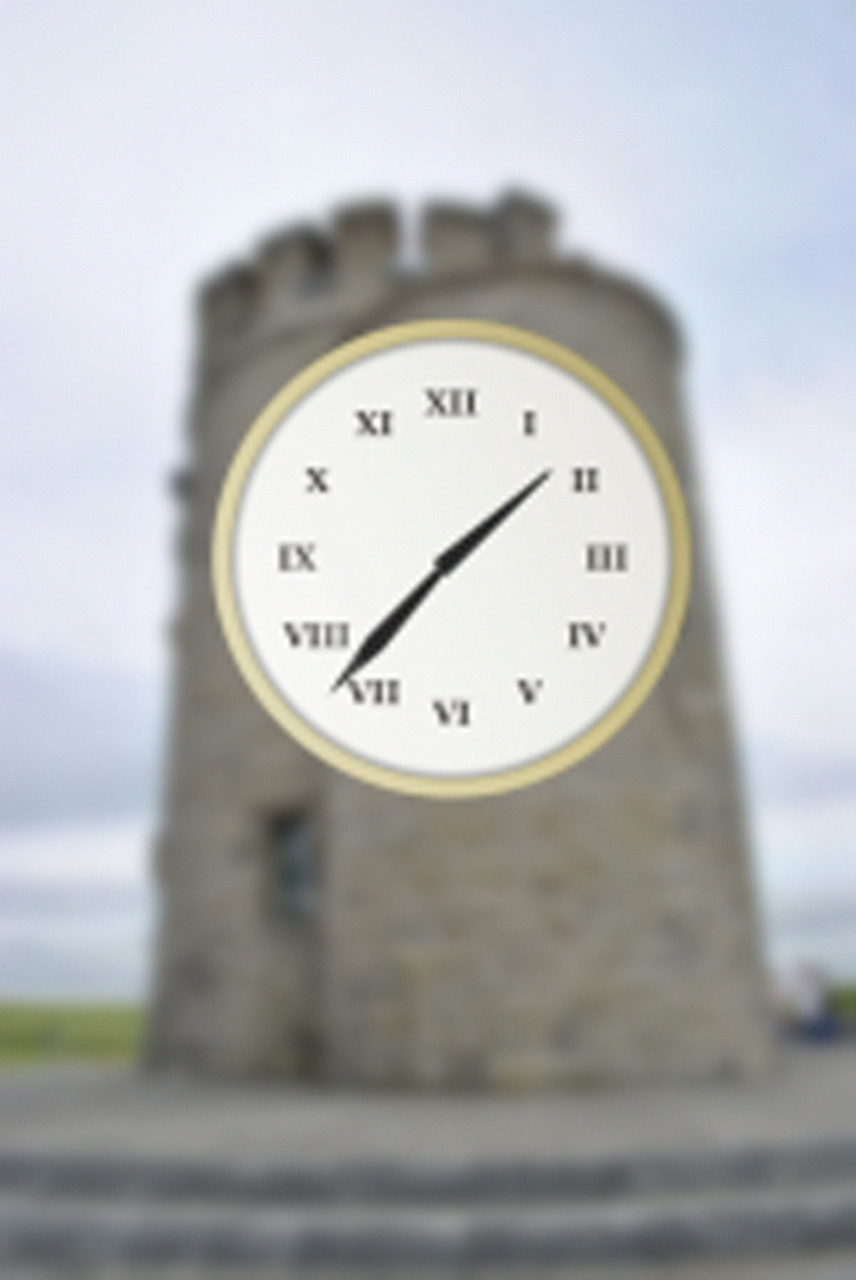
{"hour": 1, "minute": 37}
